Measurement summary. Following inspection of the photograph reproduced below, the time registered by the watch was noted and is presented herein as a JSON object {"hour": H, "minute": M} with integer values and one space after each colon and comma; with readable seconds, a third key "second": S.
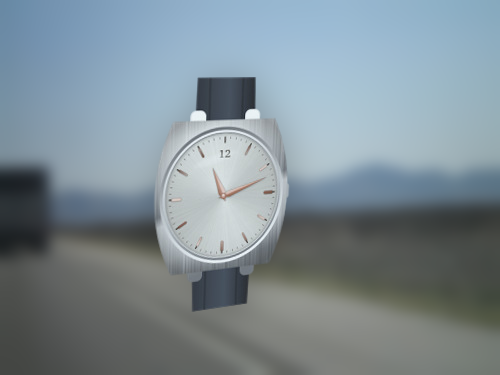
{"hour": 11, "minute": 12}
